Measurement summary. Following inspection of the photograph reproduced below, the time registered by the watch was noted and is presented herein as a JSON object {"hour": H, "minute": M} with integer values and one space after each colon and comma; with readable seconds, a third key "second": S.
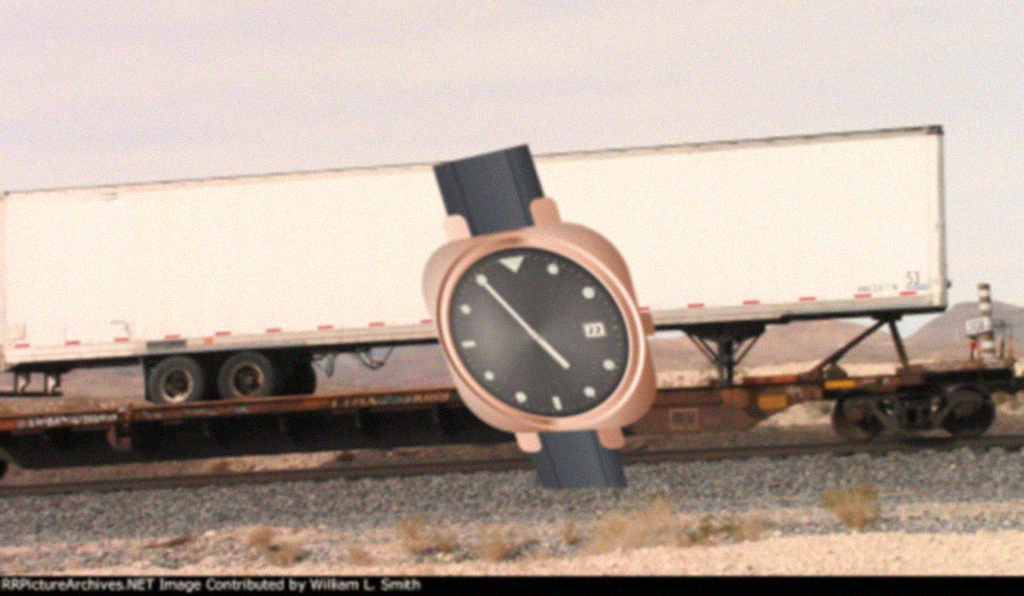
{"hour": 4, "minute": 55}
